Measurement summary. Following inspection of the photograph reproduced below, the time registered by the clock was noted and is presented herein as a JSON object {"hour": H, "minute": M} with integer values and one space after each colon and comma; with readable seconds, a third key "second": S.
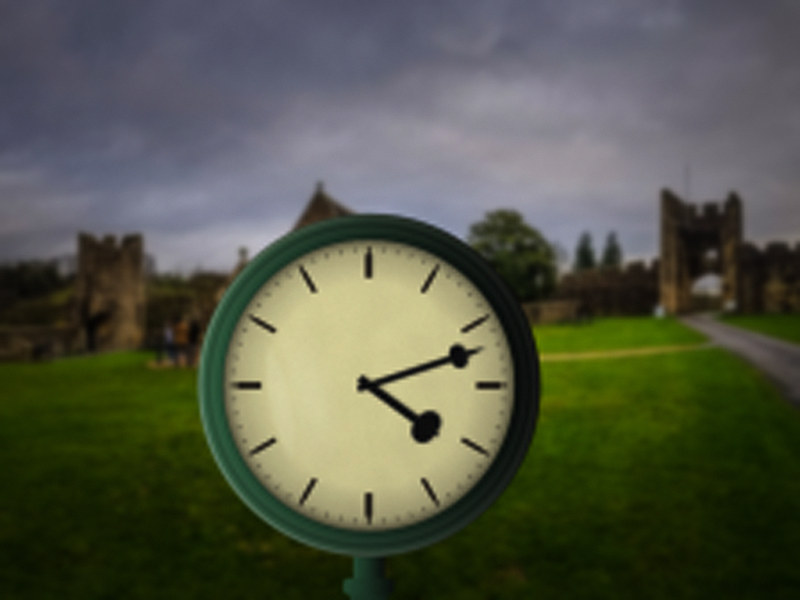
{"hour": 4, "minute": 12}
